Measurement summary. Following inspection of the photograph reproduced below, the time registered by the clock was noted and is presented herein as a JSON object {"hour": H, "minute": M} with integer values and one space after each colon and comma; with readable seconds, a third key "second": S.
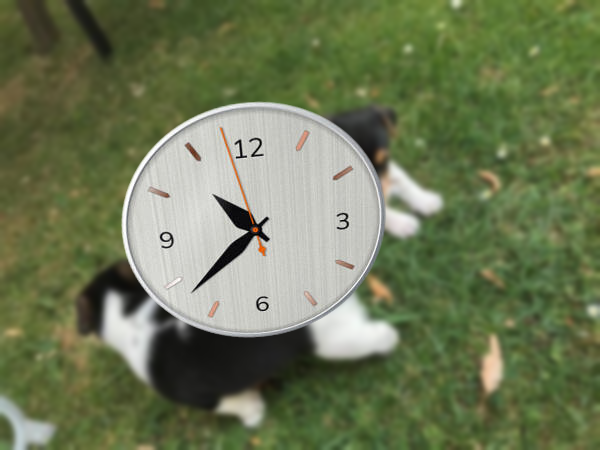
{"hour": 10, "minute": 37, "second": 58}
